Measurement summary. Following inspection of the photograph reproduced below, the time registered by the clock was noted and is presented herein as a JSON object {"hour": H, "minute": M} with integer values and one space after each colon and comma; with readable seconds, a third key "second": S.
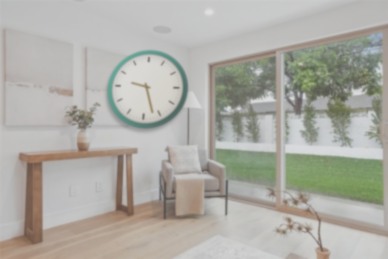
{"hour": 9, "minute": 27}
